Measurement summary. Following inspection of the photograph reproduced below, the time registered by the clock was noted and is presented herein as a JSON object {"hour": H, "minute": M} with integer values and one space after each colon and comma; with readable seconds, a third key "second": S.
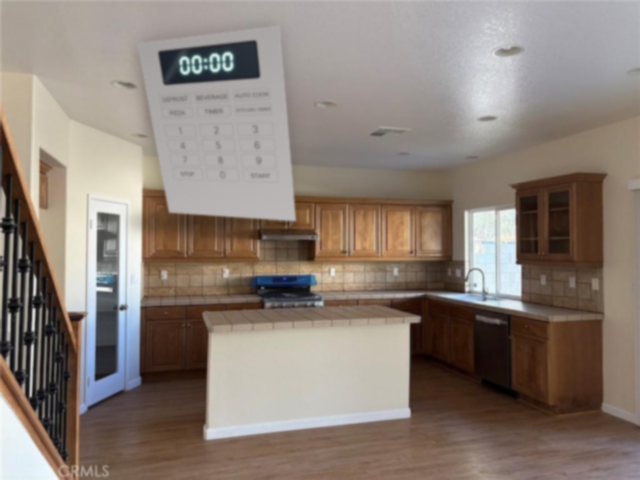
{"hour": 0, "minute": 0}
